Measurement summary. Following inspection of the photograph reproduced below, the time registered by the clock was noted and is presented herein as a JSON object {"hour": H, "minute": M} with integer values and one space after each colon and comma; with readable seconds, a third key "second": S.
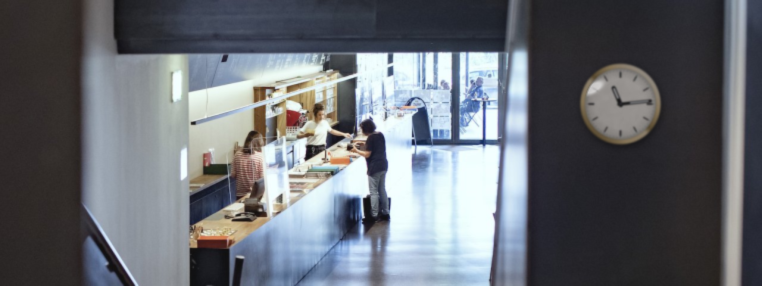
{"hour": 11, "minute": 14}
